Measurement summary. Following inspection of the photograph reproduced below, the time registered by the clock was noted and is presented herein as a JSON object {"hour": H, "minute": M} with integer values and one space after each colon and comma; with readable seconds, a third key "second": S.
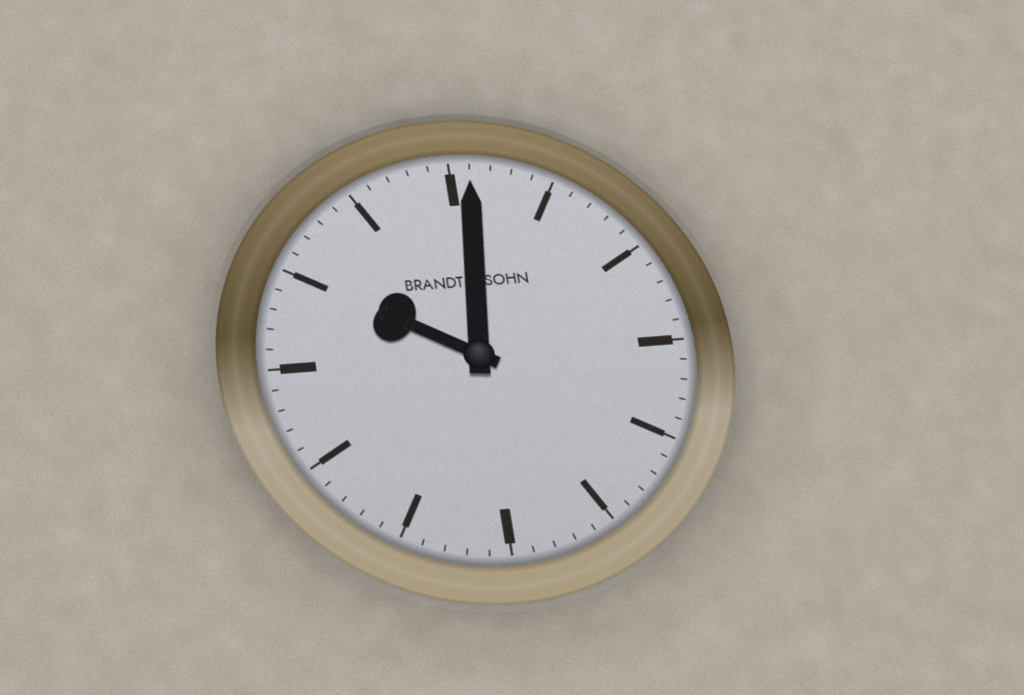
{"hour": 10, "minute": 1}
